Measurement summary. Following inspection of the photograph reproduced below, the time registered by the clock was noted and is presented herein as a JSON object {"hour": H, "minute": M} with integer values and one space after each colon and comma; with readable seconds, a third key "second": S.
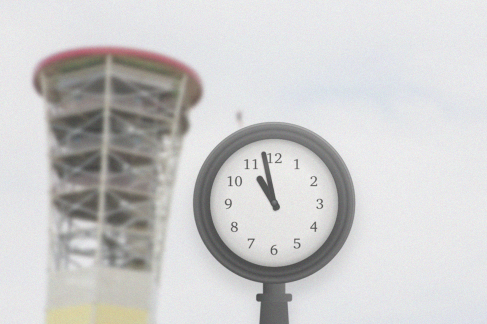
{"hour": 10, "minute": 58}
